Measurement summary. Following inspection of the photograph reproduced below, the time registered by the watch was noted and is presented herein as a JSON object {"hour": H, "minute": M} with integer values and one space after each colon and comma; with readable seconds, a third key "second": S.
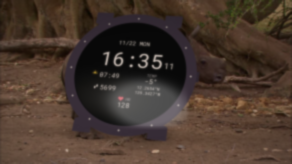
{"hour": 16, "minute": 35}
